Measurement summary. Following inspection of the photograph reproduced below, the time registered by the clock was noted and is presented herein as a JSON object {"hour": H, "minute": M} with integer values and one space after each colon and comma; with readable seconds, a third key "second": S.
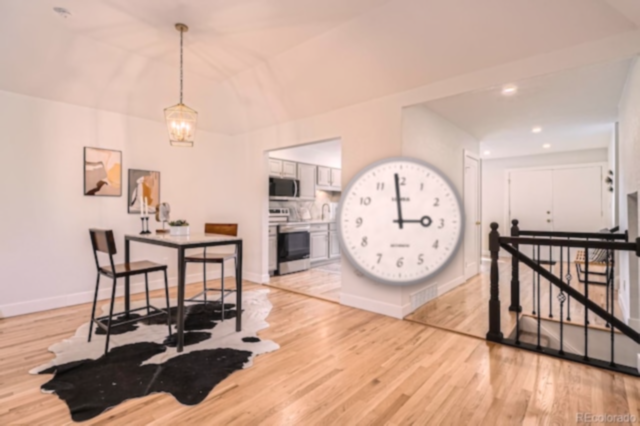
{"hour": 2, "minute": 59}
